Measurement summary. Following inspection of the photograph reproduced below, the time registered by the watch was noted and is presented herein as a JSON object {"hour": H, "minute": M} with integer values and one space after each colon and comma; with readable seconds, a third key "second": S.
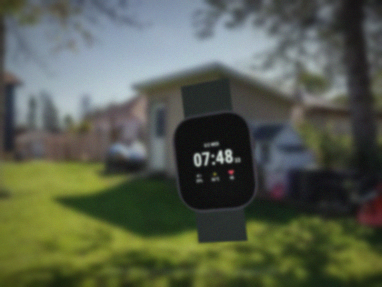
{"hour": 7, "minute": 48}
